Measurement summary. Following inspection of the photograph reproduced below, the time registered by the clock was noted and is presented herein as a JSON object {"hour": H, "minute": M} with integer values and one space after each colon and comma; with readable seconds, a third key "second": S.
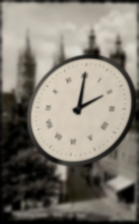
{"hour": 2, "minute": 0}
